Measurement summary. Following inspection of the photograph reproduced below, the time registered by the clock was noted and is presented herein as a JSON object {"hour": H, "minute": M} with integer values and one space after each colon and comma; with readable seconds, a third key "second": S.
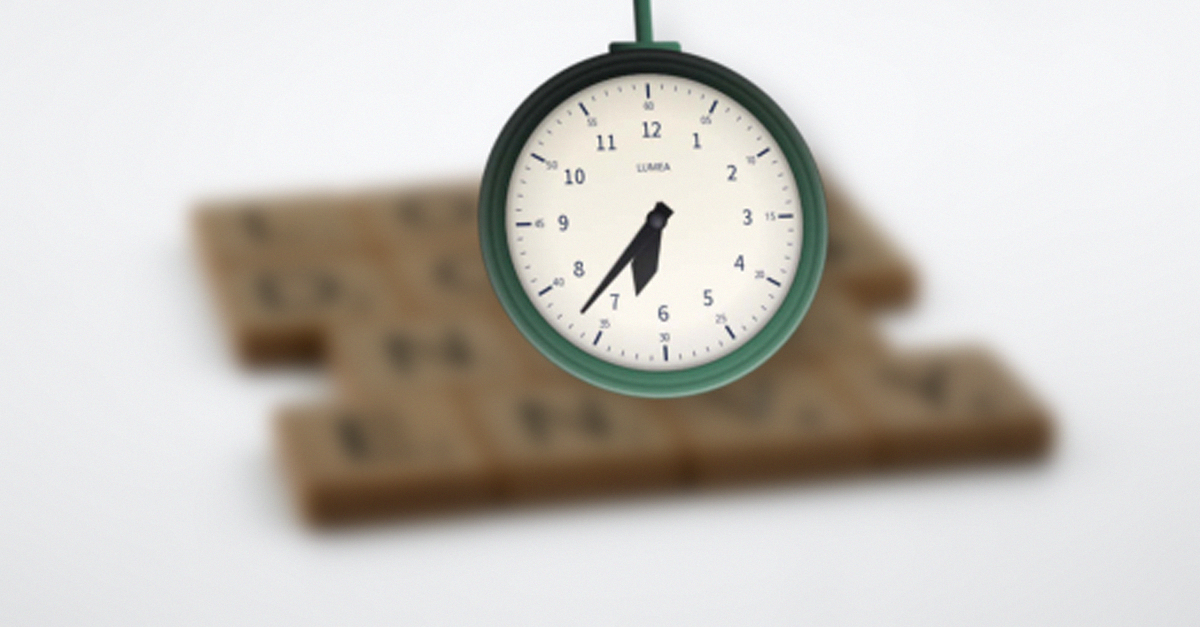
{"hour": 6, "minute": 37}
